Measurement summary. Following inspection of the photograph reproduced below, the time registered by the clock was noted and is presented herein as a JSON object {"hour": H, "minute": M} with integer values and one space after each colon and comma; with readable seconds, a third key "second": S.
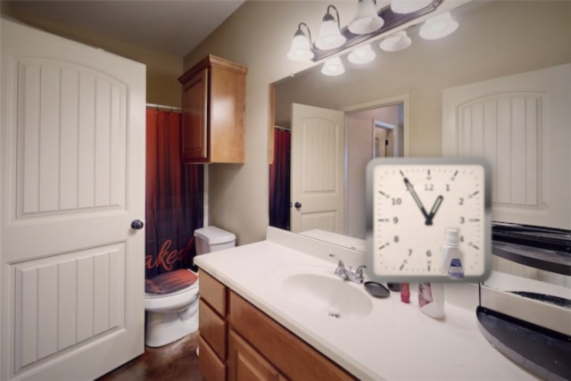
{"hour": 12, "minute": 55}
